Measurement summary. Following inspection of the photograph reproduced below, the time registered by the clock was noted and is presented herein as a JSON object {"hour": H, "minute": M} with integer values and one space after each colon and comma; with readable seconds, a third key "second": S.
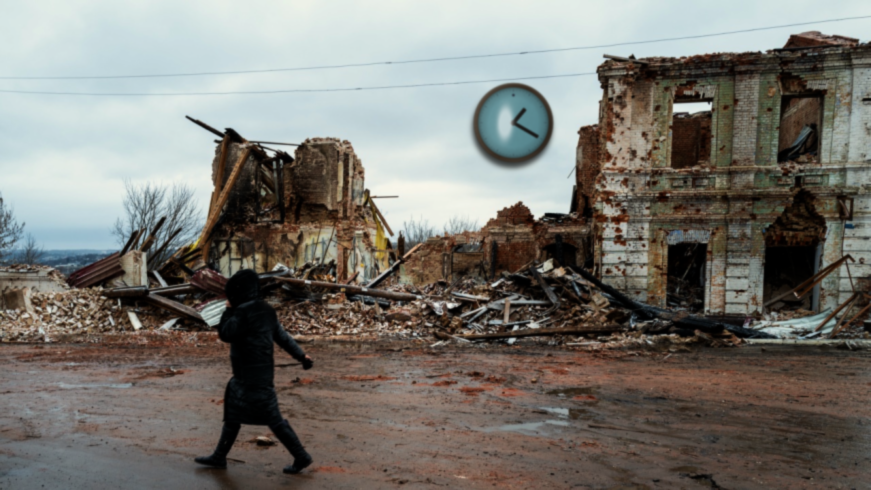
{"hour": 1, "minute": 20}
